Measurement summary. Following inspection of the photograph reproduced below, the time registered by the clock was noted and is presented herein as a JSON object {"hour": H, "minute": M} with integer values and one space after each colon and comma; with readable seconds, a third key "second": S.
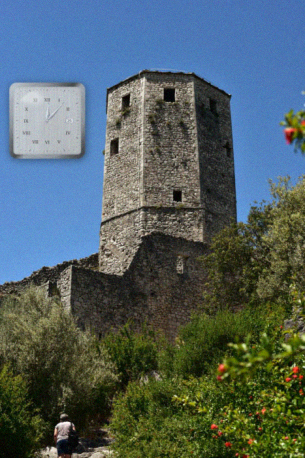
{"hour": 12, "minute": 7}
